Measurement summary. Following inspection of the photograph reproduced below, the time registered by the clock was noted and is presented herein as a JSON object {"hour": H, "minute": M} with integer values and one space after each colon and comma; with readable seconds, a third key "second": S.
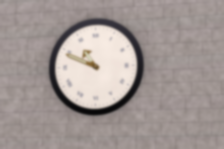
{"hour": 10, "minute": 49}
